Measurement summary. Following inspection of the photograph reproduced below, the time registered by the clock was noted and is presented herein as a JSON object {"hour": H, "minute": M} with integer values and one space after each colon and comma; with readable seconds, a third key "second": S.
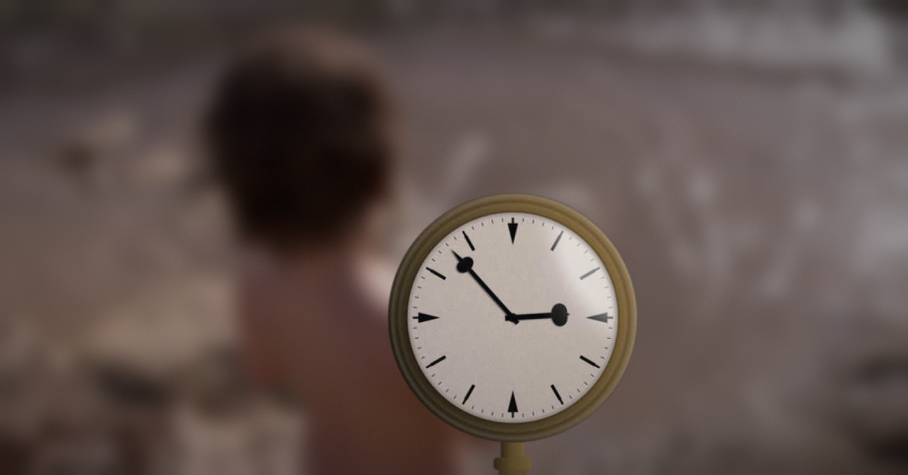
{"hour": 2, "minute": 53}
